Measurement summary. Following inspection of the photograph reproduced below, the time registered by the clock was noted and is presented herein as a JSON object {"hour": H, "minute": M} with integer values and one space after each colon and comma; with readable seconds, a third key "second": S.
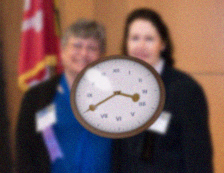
{"hour": 3, "minute": 40}
